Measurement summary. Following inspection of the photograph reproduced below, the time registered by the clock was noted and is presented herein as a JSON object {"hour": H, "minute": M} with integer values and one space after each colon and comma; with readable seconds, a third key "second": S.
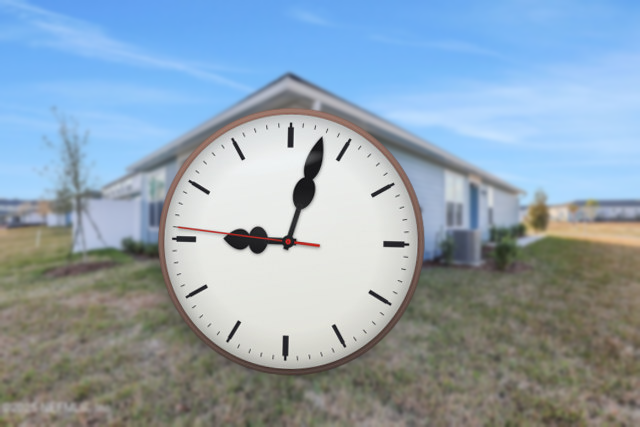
{"hour": 9, "minute": 2, "second": 46}
